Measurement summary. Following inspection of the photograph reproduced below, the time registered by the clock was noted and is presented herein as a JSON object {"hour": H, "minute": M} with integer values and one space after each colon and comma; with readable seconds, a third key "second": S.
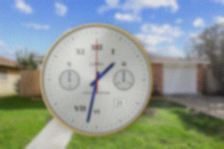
{"hour": 1, "minute": 32}
